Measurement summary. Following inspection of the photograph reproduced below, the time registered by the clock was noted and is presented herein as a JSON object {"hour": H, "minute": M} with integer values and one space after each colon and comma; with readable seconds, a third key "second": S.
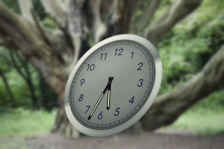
{"hour": 5, "minute": 33}
